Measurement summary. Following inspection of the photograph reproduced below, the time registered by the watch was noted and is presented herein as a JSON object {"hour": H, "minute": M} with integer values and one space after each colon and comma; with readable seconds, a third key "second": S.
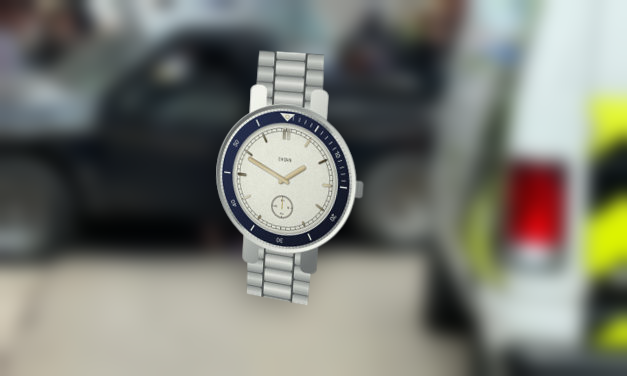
{"hour": 1, "minute": 49}
